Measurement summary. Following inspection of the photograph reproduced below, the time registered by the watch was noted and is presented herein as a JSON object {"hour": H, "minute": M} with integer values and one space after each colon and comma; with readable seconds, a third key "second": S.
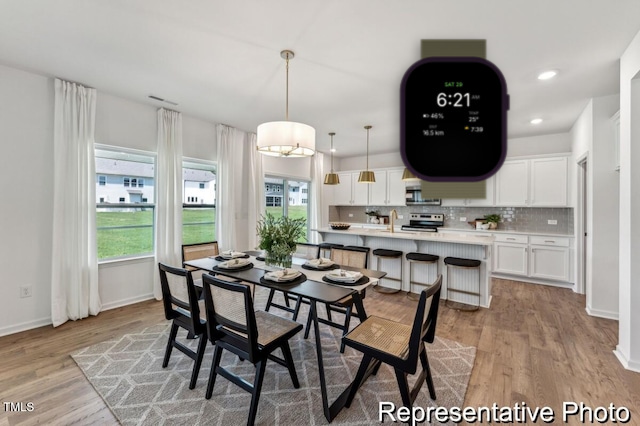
{"hour": 6, "minute": 21}
